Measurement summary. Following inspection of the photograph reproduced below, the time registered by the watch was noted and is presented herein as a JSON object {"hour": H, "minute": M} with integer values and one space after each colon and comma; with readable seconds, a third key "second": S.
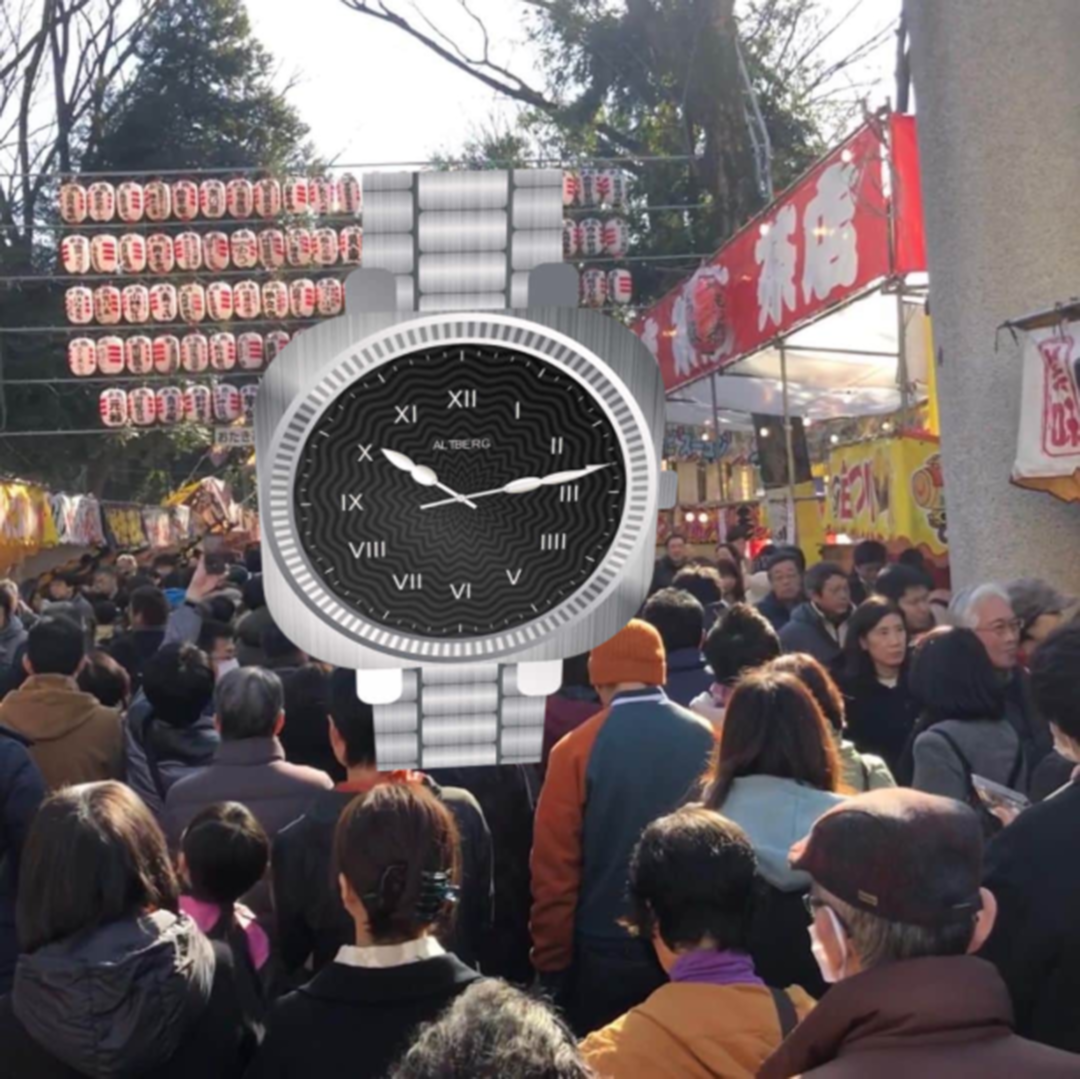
{"hour": 10, "minute": 13, "second": 13}
